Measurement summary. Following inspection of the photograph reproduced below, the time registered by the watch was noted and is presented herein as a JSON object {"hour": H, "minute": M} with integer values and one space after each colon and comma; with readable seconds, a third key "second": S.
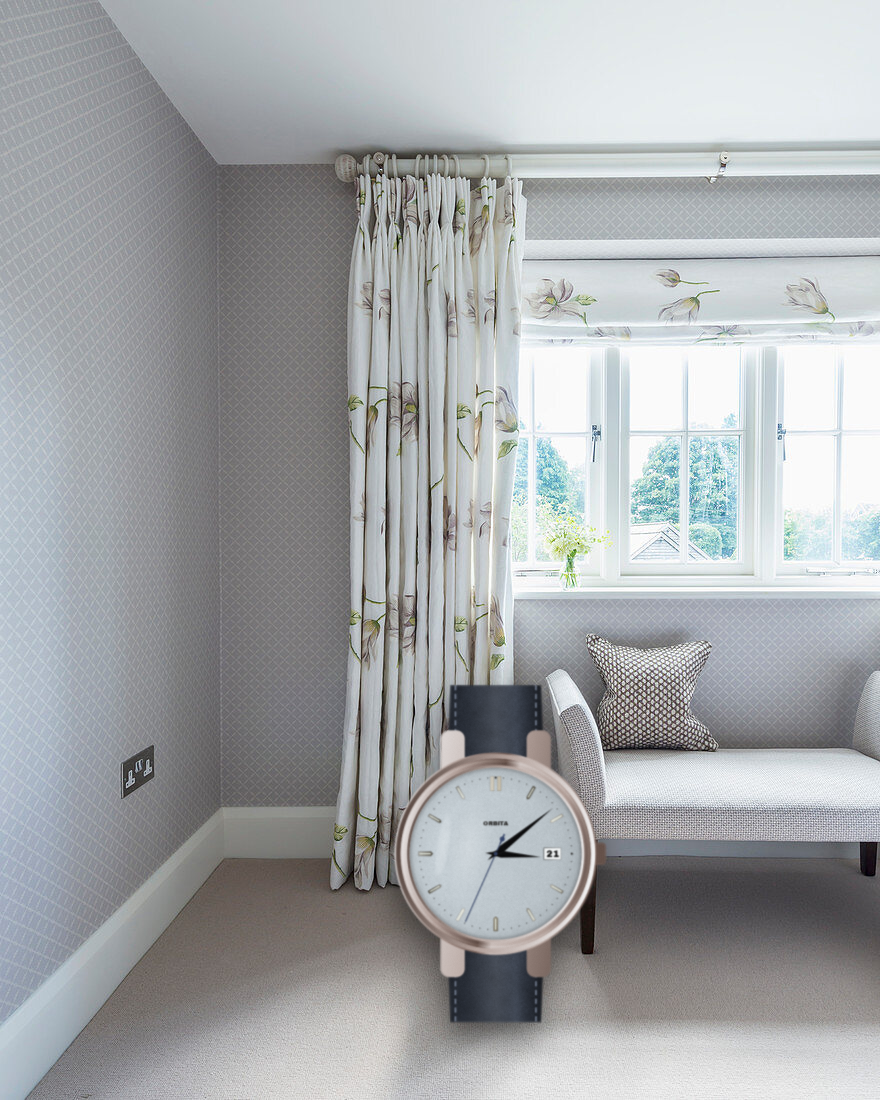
{"hour": 3, "minute": 8, "second": 34}
